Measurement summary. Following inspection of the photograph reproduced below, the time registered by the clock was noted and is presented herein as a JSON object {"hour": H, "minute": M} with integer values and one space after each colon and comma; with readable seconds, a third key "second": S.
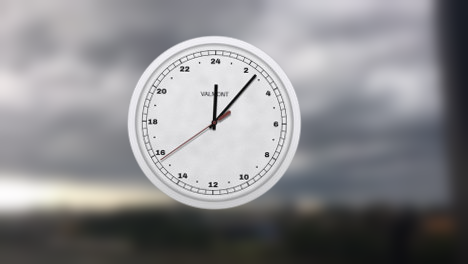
{"hour": 0, "minute": 6, "second": 39}
